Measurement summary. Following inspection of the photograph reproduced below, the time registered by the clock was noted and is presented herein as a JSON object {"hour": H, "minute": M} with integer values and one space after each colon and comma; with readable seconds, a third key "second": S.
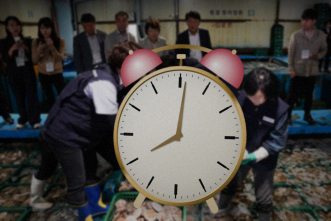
{"hour": 8, "minute": 1}
